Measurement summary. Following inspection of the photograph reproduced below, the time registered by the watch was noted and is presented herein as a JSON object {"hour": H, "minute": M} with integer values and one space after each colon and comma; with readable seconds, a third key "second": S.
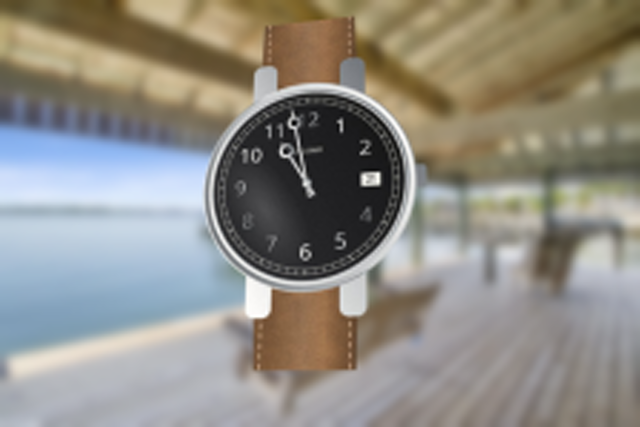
{"hour": 10, "minute": 58}
